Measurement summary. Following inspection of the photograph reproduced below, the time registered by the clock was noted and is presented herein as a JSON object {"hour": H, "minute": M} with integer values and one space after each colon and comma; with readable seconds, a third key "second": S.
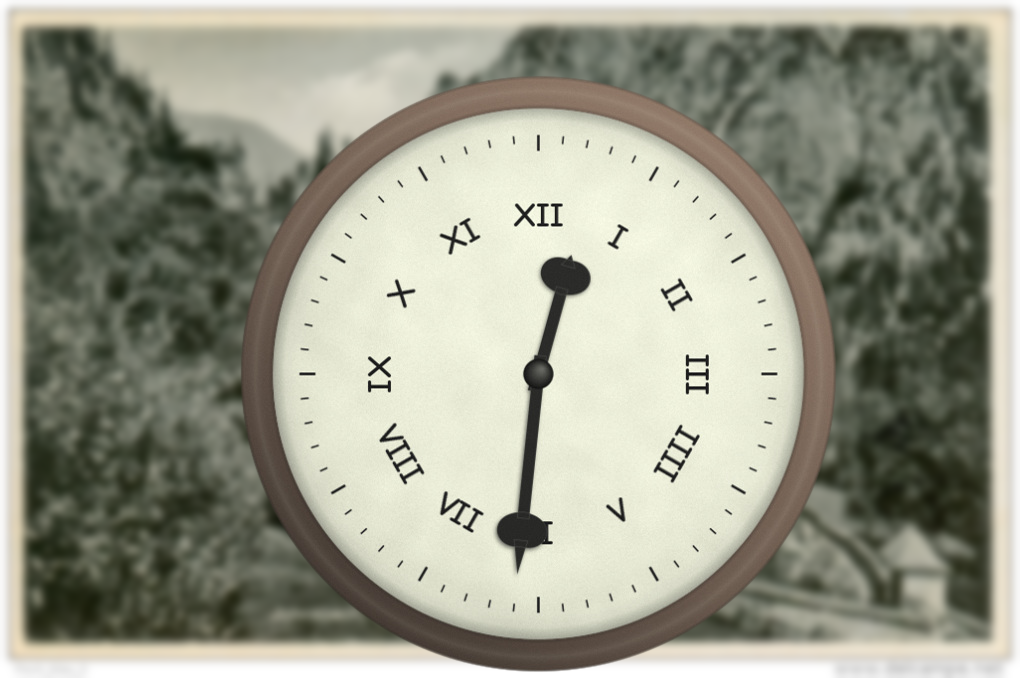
{"hour": 12, "minute": 31}
